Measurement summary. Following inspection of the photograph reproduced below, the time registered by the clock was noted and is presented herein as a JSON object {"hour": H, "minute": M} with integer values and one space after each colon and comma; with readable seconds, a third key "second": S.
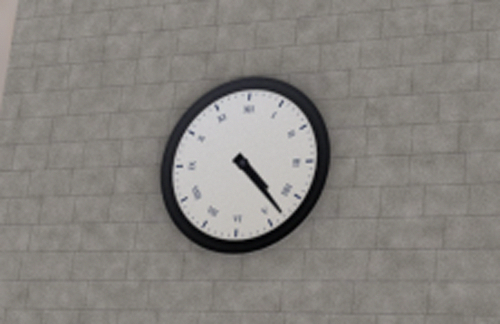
{"hour": 4, "minute": 23}
